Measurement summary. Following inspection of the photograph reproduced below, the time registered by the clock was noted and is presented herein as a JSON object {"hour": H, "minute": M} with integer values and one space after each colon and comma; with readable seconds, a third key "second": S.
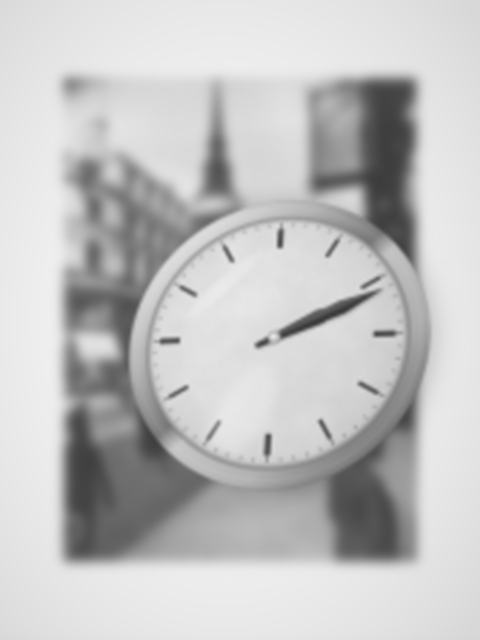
{"hour": 2, "minute": 11}
